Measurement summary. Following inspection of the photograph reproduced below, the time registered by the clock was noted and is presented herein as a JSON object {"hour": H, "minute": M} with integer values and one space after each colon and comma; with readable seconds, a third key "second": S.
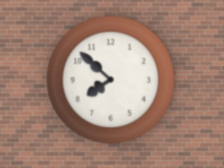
{"hour": 7, "minute": 52}
